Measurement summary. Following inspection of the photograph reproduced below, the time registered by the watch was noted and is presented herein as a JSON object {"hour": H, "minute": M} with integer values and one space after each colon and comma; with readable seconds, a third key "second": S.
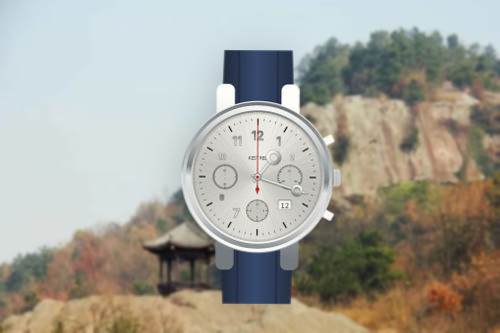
{"hour": 1, "minute": 18}
